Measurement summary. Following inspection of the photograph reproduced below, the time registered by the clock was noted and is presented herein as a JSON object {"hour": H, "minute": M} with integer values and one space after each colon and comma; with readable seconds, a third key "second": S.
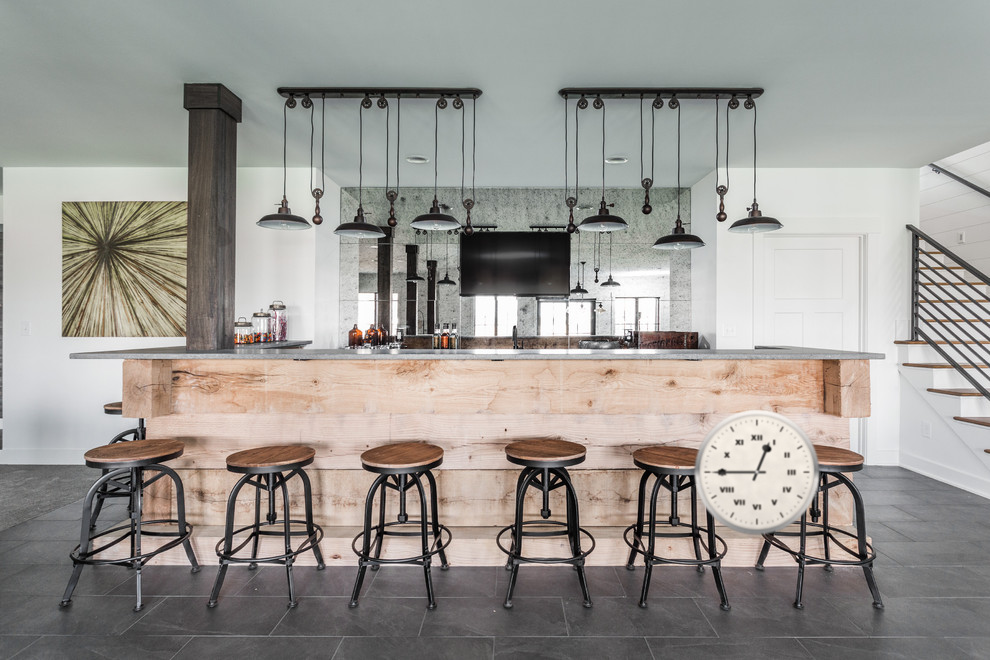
{"hour": 12, "minute": 45}
